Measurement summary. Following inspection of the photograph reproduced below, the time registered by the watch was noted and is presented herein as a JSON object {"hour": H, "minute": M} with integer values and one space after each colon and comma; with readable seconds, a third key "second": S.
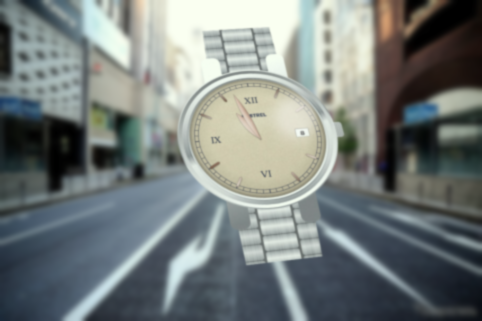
{"hour": 10, "minute": 57}
